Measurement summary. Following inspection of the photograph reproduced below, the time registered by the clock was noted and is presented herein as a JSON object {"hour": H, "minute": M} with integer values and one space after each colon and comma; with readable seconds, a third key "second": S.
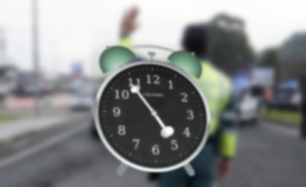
{"hour": 4, "minute": 54}
